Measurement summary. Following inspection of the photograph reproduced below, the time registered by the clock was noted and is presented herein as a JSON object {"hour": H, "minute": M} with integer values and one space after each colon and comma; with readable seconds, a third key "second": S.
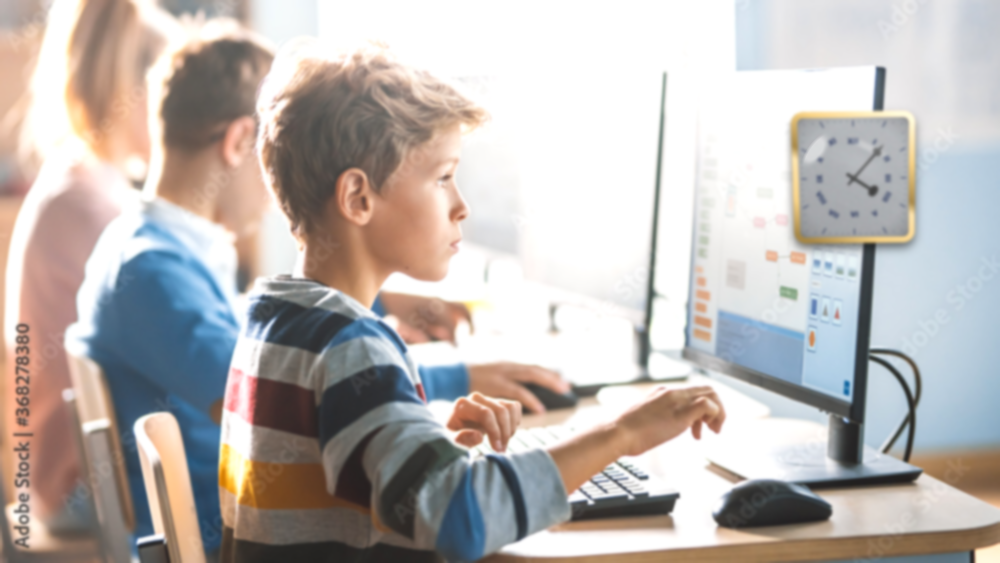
{"hour": 4, "minute": 7}
